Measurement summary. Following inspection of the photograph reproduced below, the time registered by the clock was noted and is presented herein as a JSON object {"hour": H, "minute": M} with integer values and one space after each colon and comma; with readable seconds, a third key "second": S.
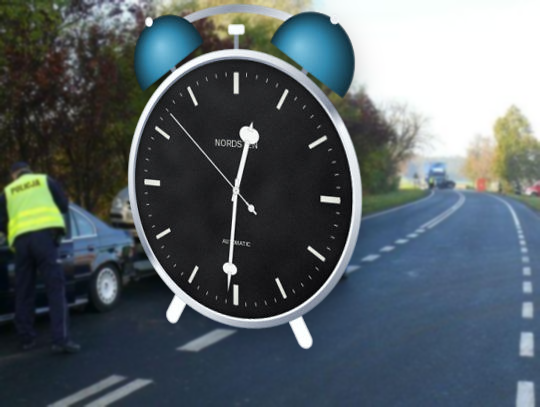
{"hour": 12, "minute": 30, "second": 52}
